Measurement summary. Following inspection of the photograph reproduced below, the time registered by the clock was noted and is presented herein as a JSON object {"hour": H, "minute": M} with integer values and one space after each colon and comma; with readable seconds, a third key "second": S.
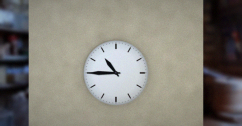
{"hour": 10, "minute": 45}
